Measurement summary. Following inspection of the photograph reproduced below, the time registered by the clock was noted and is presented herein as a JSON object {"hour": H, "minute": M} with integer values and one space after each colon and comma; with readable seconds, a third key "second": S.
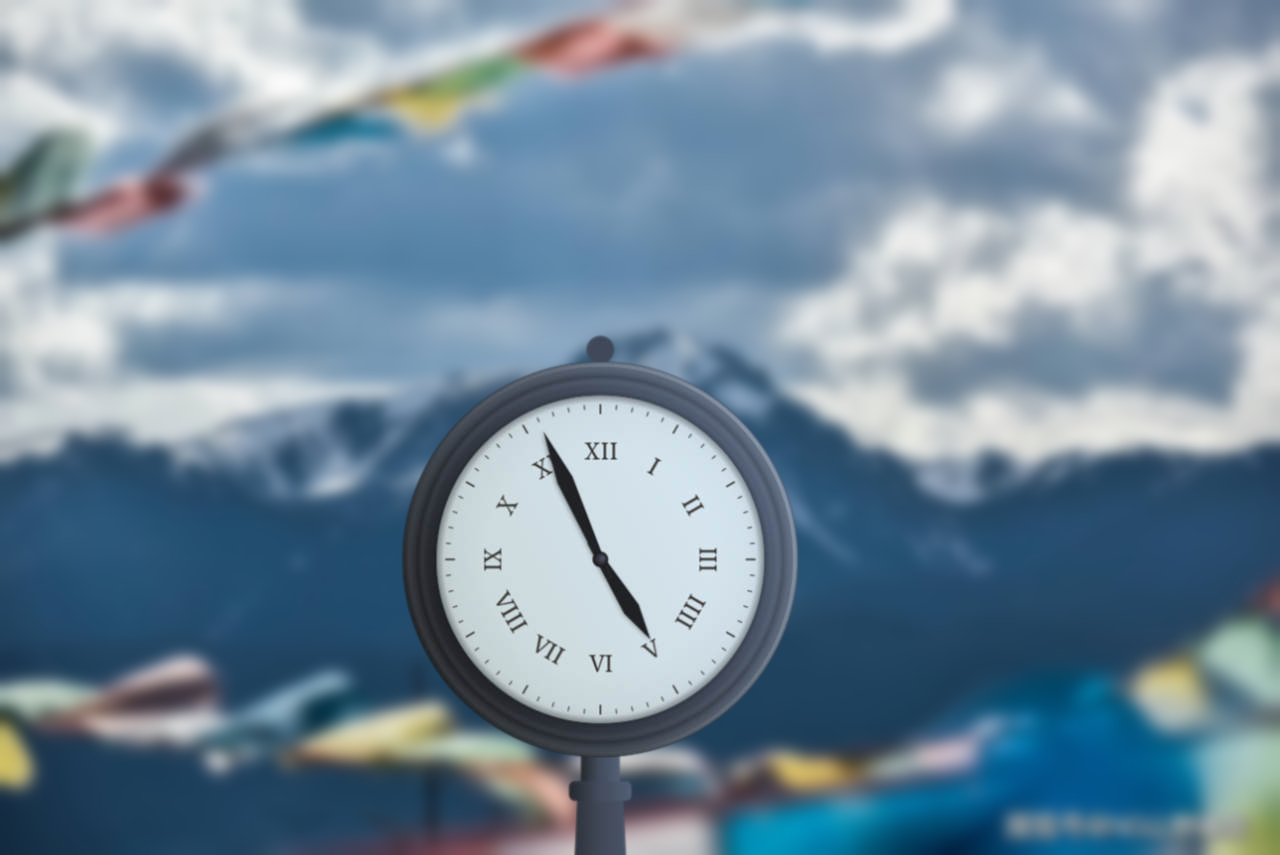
{"hour": 4, "minute": 56}
